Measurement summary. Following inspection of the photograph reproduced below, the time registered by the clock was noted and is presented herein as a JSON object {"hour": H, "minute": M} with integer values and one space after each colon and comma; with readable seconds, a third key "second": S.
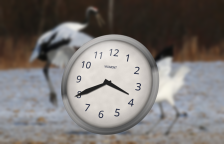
{"hour": 3, "minute": 40}
